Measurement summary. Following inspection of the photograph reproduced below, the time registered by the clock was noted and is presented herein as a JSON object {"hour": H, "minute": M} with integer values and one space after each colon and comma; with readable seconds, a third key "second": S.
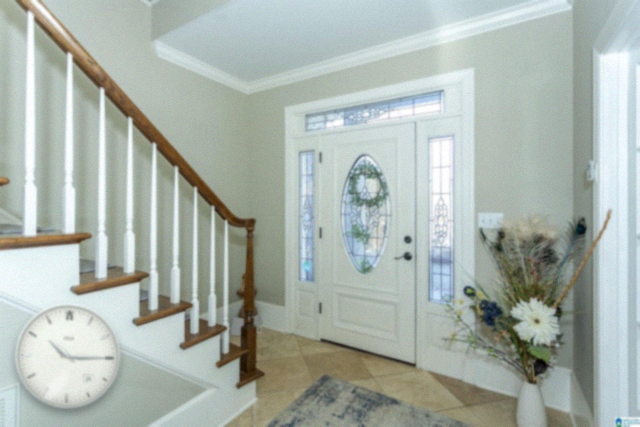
{"hour": 10, "minute": 15}
